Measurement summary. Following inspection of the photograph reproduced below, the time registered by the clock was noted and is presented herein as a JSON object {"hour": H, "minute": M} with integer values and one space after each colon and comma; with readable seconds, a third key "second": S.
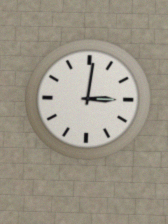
{"hour": 3, "minute": 1}
